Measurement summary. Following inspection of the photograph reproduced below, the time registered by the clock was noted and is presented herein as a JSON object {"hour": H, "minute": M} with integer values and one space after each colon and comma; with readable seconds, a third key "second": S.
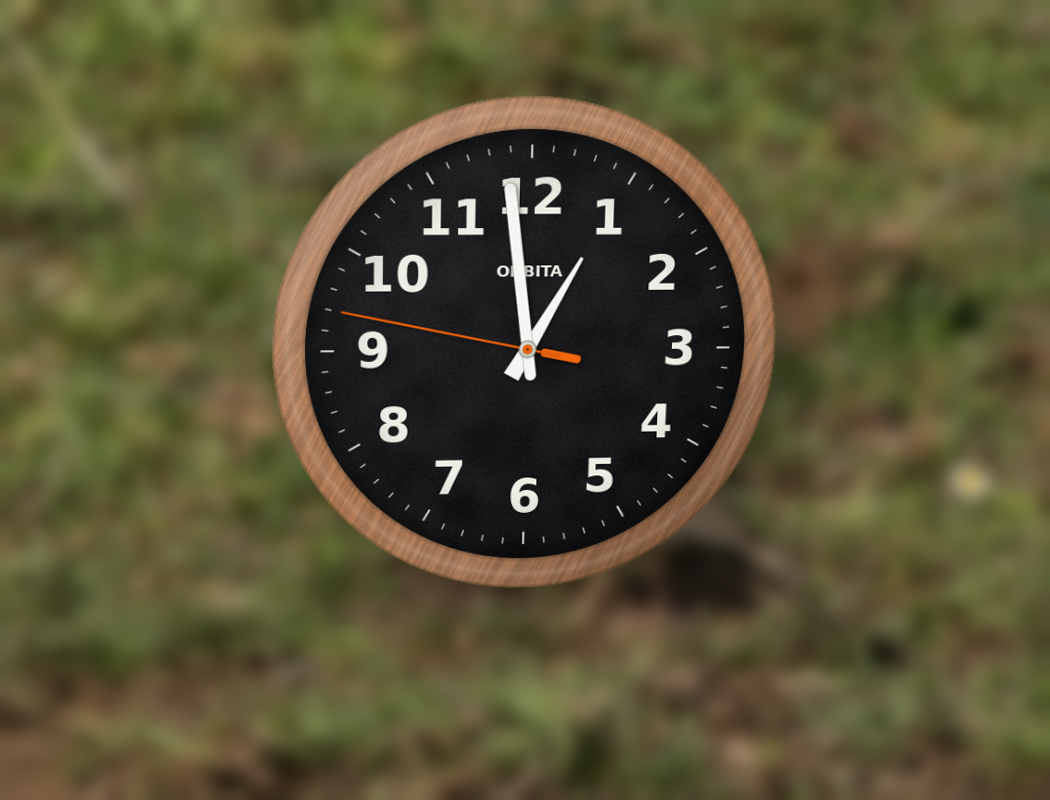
{"hour": 12, "minute": 58, "second": 47}
